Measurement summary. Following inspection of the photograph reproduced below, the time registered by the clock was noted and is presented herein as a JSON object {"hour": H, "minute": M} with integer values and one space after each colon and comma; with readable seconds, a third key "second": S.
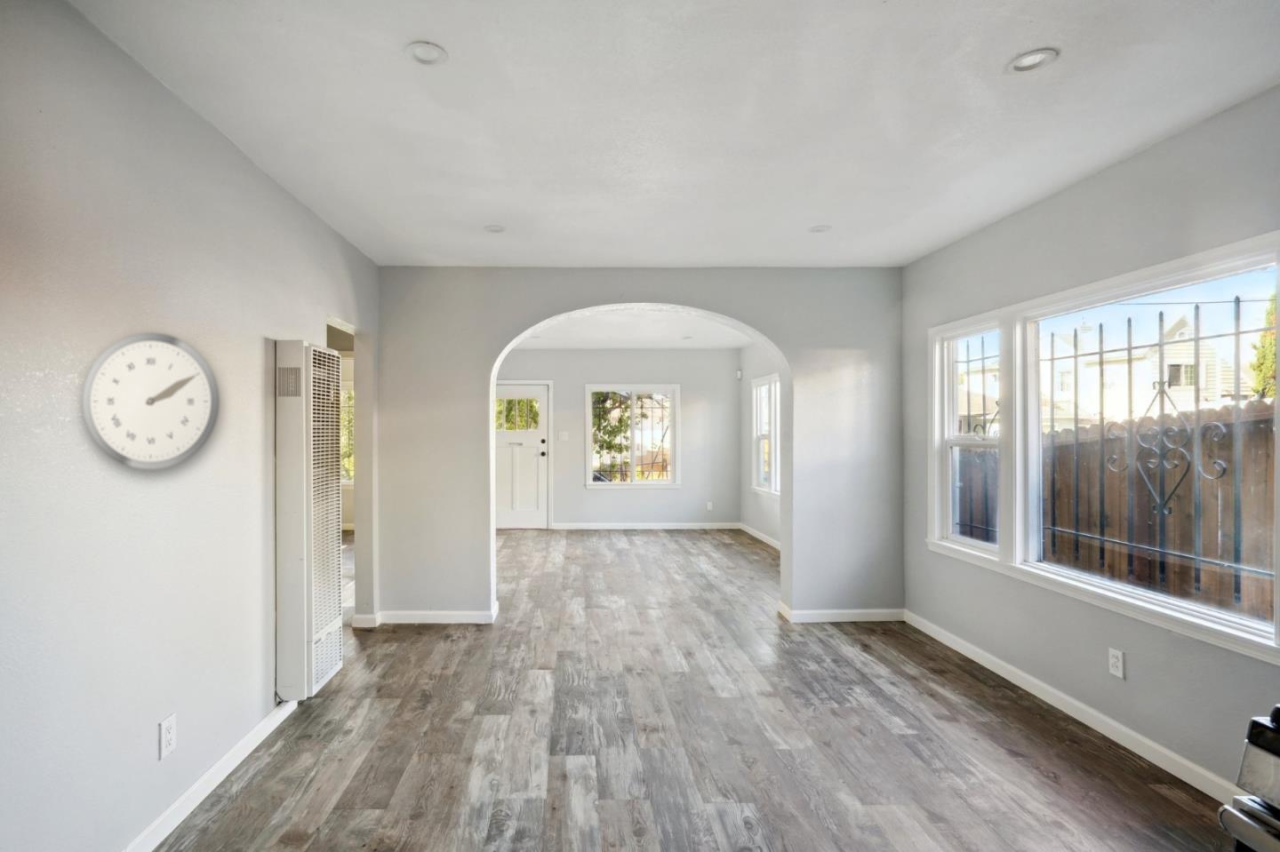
{"hour": 2, "minute": 10}
